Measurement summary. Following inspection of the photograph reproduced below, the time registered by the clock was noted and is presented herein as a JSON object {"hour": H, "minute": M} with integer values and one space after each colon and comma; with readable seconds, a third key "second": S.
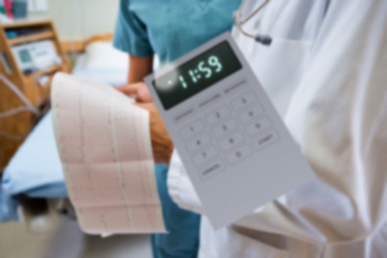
{"hour": 11, "minute": 59}
